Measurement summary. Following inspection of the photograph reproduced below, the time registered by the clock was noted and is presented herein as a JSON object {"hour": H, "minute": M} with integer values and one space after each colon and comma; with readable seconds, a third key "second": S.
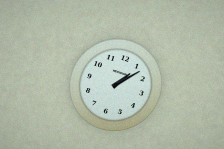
{"hour": 1, "minute": 7}
